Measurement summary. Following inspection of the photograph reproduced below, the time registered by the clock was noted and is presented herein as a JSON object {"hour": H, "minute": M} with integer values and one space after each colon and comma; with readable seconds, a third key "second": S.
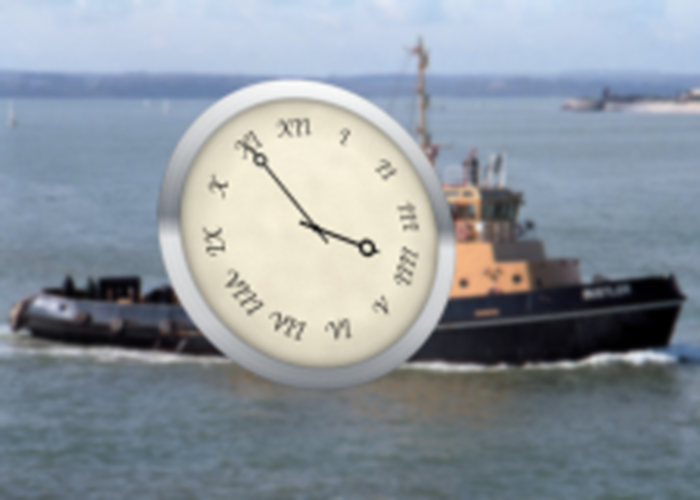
{"hour": 3, "minute": 55}
